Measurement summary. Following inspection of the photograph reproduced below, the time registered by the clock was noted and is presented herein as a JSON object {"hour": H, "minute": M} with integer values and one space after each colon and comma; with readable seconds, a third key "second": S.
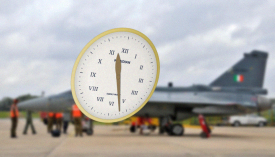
{"hour": 11, "minute": 27}
